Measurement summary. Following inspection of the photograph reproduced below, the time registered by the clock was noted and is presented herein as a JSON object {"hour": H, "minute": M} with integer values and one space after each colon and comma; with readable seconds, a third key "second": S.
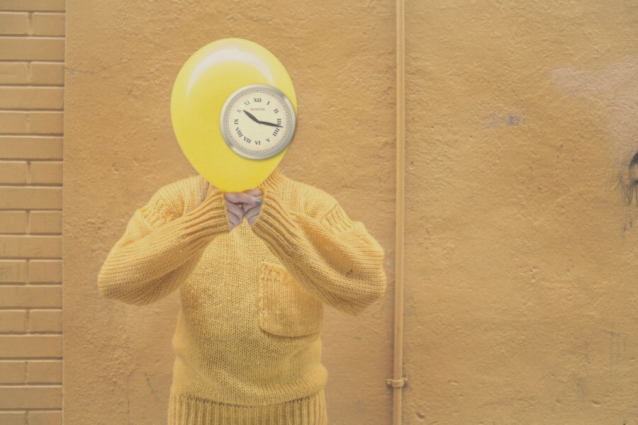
{"hour": 10, "minute": 17}
